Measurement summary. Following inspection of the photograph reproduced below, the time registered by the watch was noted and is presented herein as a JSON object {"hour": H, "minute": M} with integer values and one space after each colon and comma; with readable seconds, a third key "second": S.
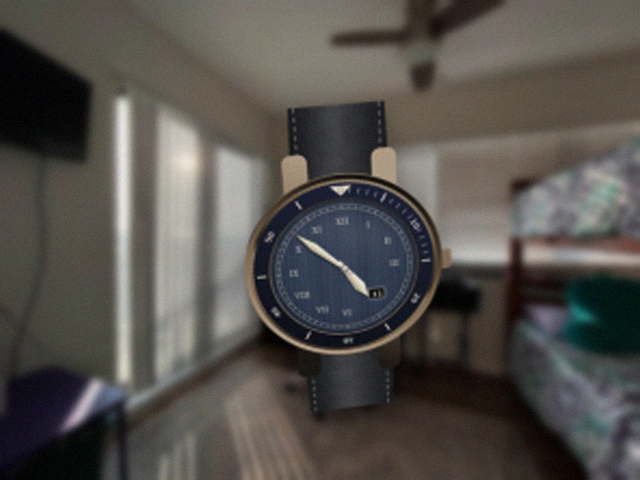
{"hour": 4, "minute": 52}
